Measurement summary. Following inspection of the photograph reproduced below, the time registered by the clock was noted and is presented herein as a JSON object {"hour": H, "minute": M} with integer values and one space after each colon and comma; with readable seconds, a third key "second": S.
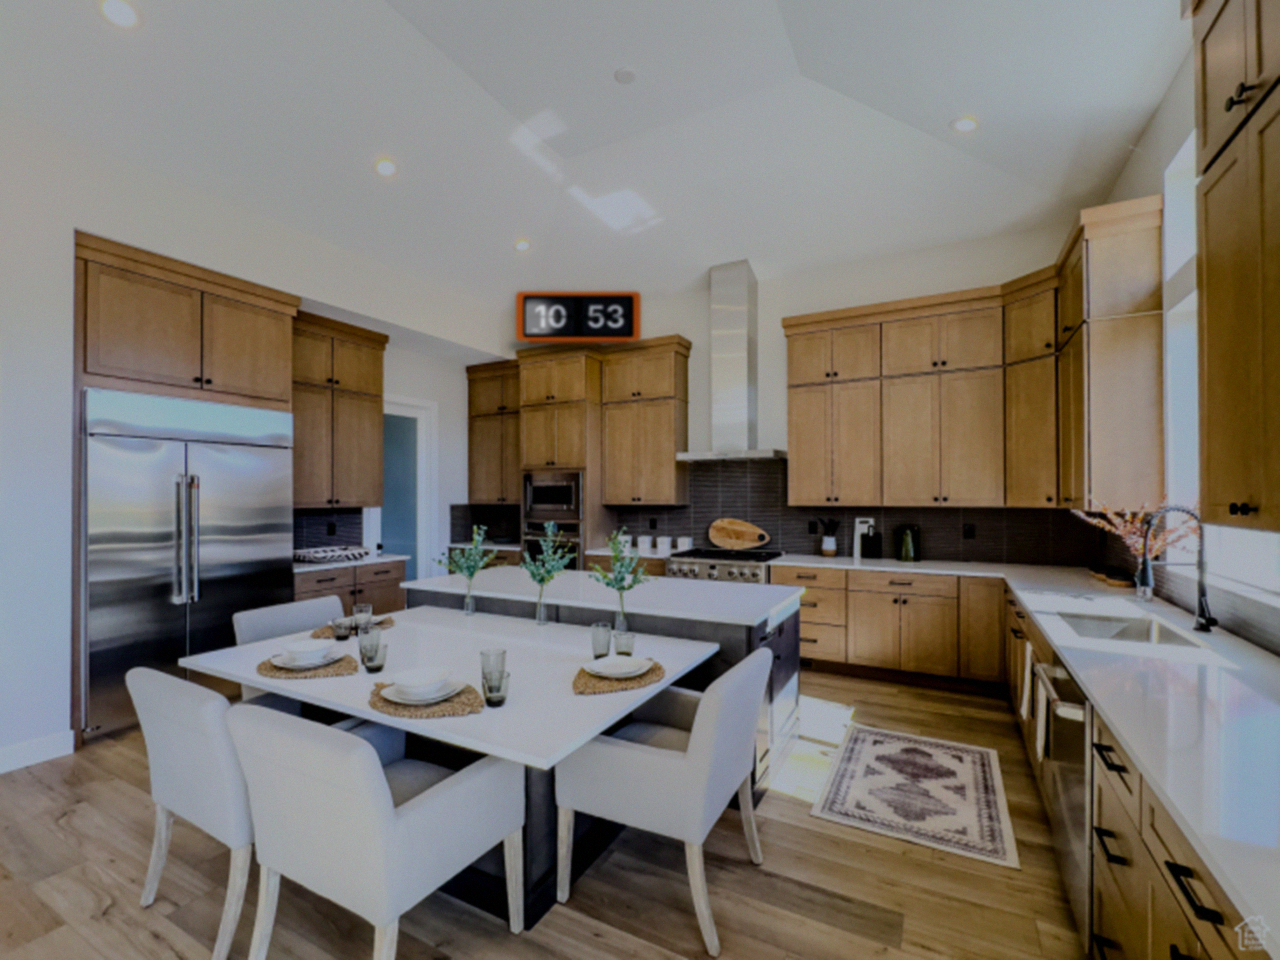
{"hour": 10, "minute": 53}
